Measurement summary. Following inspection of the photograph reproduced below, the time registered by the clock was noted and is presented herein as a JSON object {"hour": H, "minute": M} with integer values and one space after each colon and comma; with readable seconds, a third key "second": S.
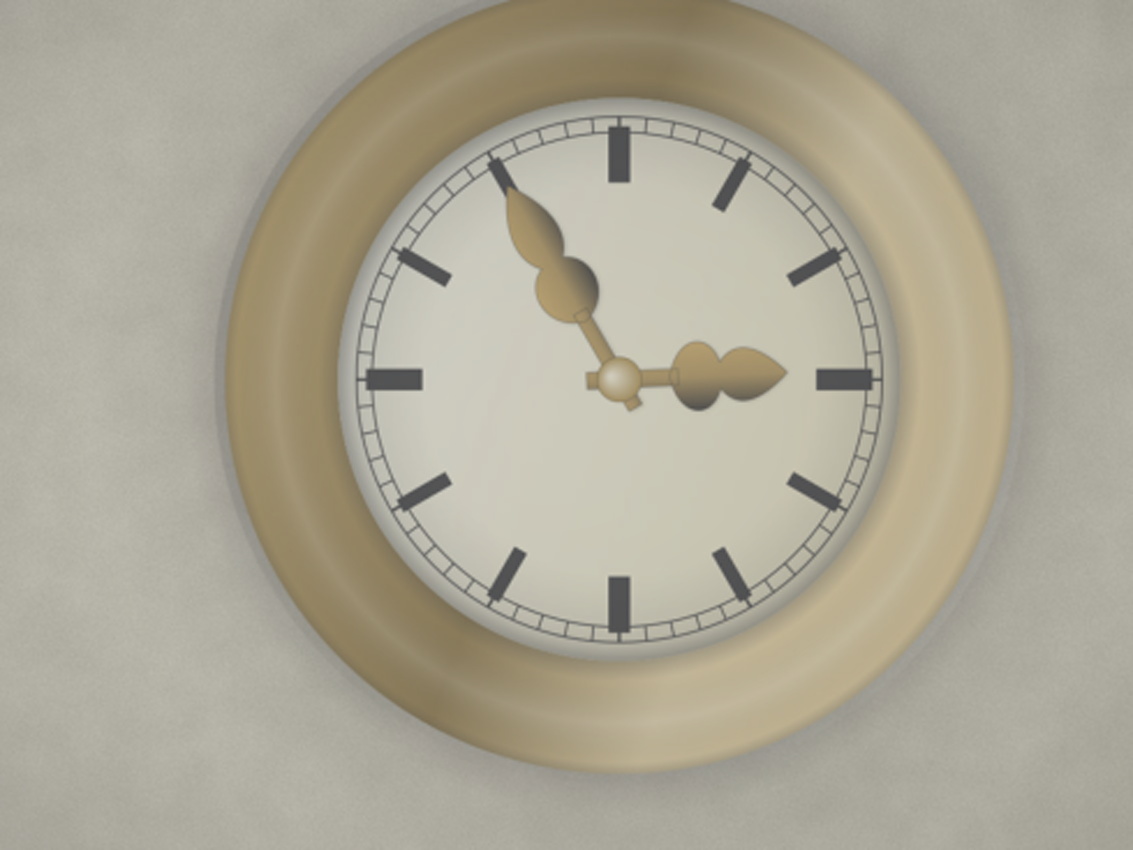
{"hour": 2, "minute": 55}
